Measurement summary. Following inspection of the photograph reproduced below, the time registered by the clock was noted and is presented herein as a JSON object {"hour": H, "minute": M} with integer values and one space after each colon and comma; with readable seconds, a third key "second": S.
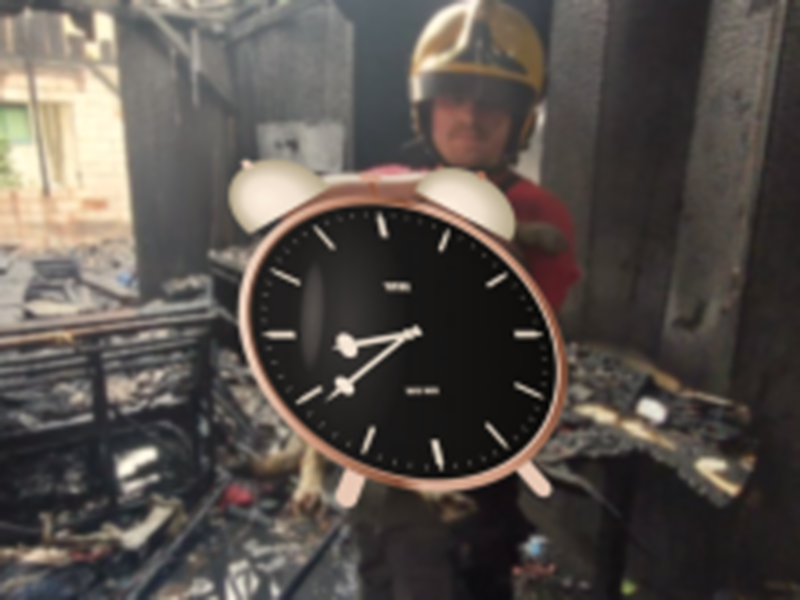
{"hour": 8, "minute": 39}
